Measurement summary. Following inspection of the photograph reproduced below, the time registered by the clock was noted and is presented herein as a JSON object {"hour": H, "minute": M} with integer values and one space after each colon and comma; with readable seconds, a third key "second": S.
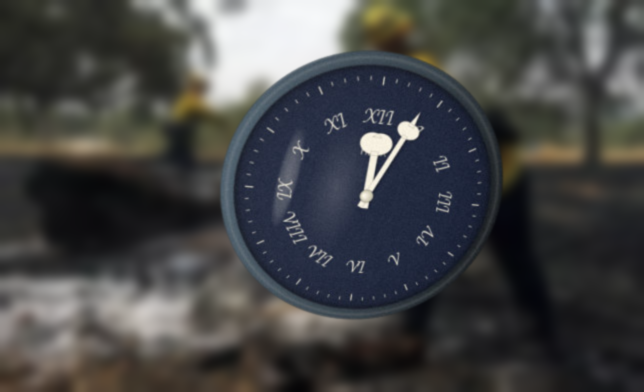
{"hour": 12, "minute": 4}
